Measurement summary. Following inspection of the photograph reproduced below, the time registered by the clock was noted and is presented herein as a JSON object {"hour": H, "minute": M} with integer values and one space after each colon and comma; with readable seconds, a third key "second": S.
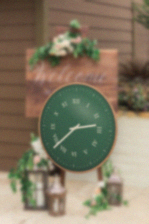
{"hour": 2, "minute": 38}
